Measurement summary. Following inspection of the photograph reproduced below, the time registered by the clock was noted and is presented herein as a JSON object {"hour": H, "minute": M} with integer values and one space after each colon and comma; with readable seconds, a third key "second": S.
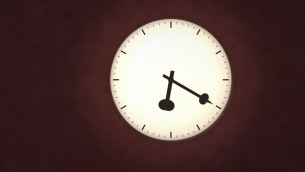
{"hour": 6, "minute": 20}
